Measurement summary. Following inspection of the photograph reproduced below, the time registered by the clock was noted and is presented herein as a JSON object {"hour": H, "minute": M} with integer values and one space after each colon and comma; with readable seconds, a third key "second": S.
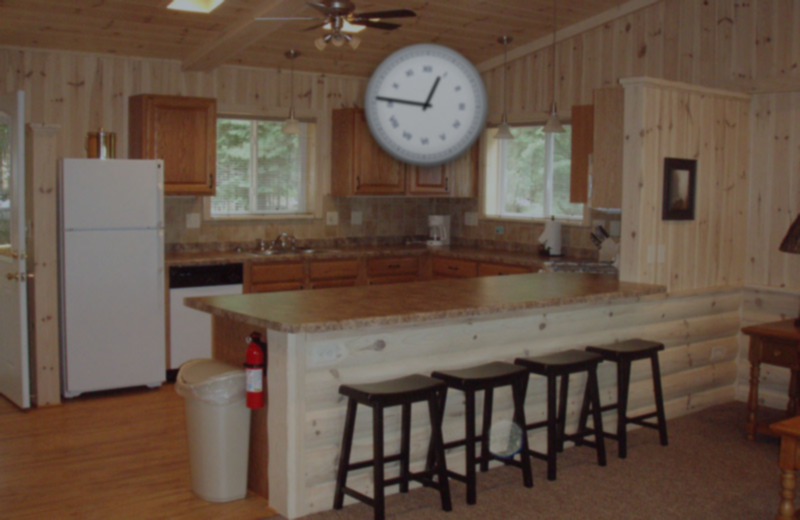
{"hour": 12, "minute": 46}
